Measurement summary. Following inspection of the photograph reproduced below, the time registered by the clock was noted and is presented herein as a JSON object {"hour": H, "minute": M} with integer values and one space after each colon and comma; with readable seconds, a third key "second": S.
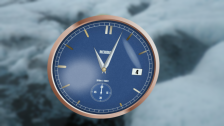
{"hour": 11, "minute": 3}
